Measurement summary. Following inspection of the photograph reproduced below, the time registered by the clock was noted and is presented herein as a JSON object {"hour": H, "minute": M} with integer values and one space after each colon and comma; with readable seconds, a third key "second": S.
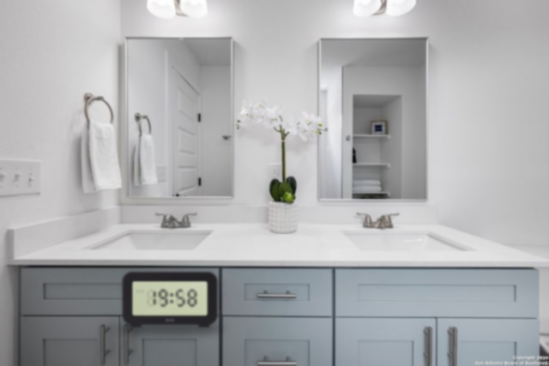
{"hour": 19, "minute": 58}
